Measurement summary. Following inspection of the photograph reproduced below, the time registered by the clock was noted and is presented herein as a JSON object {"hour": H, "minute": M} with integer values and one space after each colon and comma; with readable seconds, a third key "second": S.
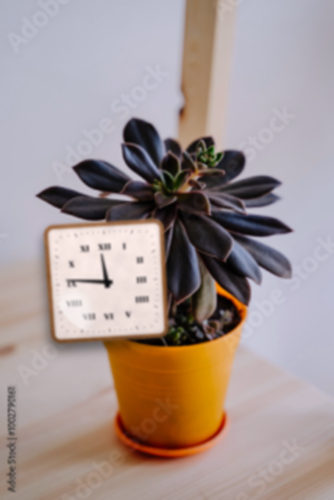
{"hour": 11, "minute": 46}
